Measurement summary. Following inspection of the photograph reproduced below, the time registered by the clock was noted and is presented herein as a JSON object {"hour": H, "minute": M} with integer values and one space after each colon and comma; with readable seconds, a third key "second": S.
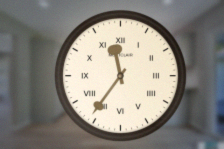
{"hour": 11, "minute": 36}
